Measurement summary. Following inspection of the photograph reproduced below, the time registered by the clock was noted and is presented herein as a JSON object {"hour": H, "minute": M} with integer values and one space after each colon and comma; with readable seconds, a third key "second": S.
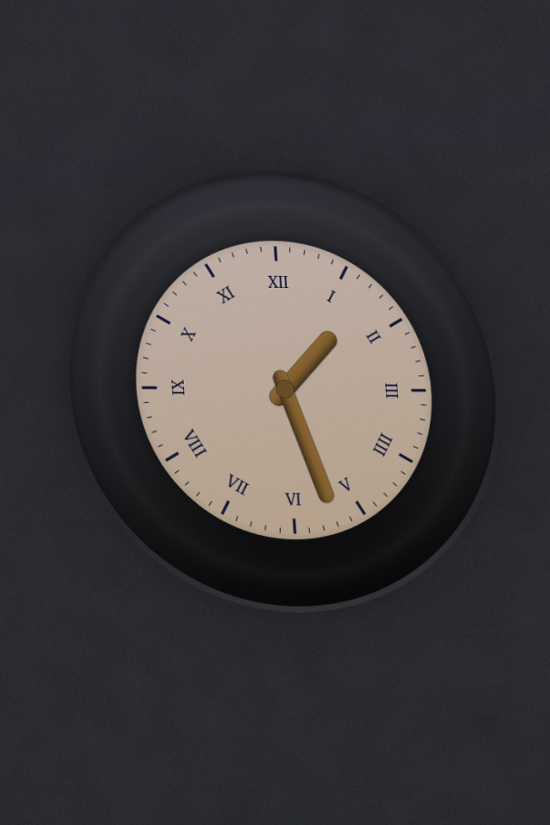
{"hour": 1, "minute": 27}
